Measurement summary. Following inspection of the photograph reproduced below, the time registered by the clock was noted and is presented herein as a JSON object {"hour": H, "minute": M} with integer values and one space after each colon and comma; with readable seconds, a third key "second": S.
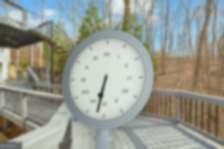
{"hour": 6, "minute": 32}
